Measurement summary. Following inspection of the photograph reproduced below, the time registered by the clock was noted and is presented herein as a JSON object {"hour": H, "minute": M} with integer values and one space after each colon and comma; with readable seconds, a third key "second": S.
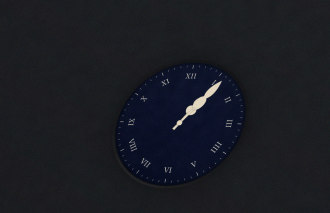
{"hour": 1, "minute": 6}
